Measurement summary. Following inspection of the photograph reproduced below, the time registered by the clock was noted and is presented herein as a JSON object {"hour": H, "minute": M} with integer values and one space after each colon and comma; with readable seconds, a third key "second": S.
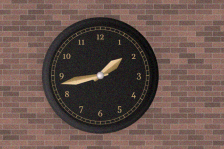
{"hour": 1, "minute": 43}
